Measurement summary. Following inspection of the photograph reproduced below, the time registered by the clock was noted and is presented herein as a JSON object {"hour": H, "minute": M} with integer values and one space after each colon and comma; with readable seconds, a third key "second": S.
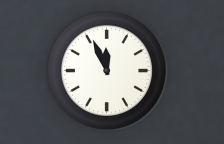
{"hour": 11, "minute": 56}
